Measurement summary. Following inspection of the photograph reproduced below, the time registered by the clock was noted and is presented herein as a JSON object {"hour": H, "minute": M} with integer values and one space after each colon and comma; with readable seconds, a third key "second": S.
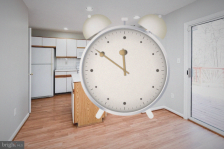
{"hour": 11, "minute": 51}
